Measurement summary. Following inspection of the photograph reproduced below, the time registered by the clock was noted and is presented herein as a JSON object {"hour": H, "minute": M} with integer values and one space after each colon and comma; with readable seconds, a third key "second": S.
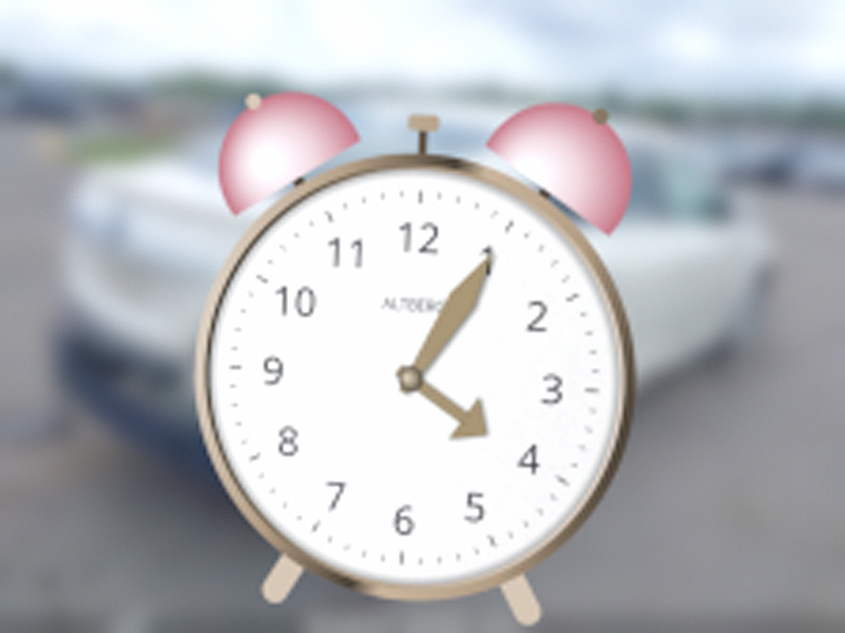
{"hour": 4, "minute": 5}
